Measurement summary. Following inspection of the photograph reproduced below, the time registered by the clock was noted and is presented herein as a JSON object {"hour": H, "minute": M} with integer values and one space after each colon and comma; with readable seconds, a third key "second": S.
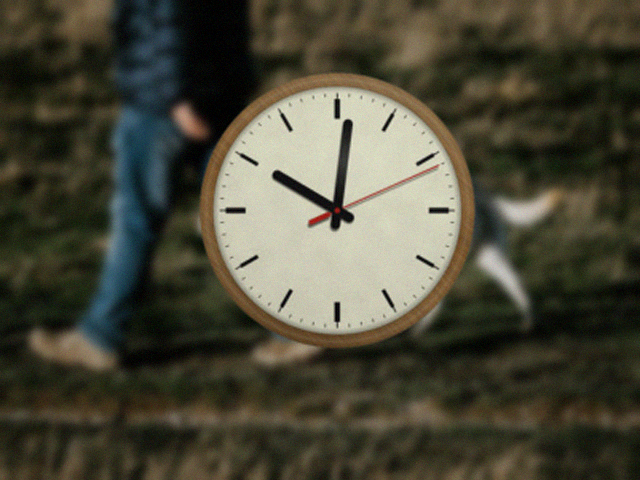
{"hour": 10, "minute": 1, "second": 11}
